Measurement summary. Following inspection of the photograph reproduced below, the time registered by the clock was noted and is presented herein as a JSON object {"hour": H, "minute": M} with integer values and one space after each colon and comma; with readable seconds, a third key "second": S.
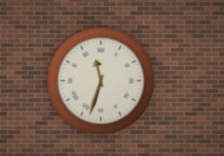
{"hour": 11, "minute": 33}
